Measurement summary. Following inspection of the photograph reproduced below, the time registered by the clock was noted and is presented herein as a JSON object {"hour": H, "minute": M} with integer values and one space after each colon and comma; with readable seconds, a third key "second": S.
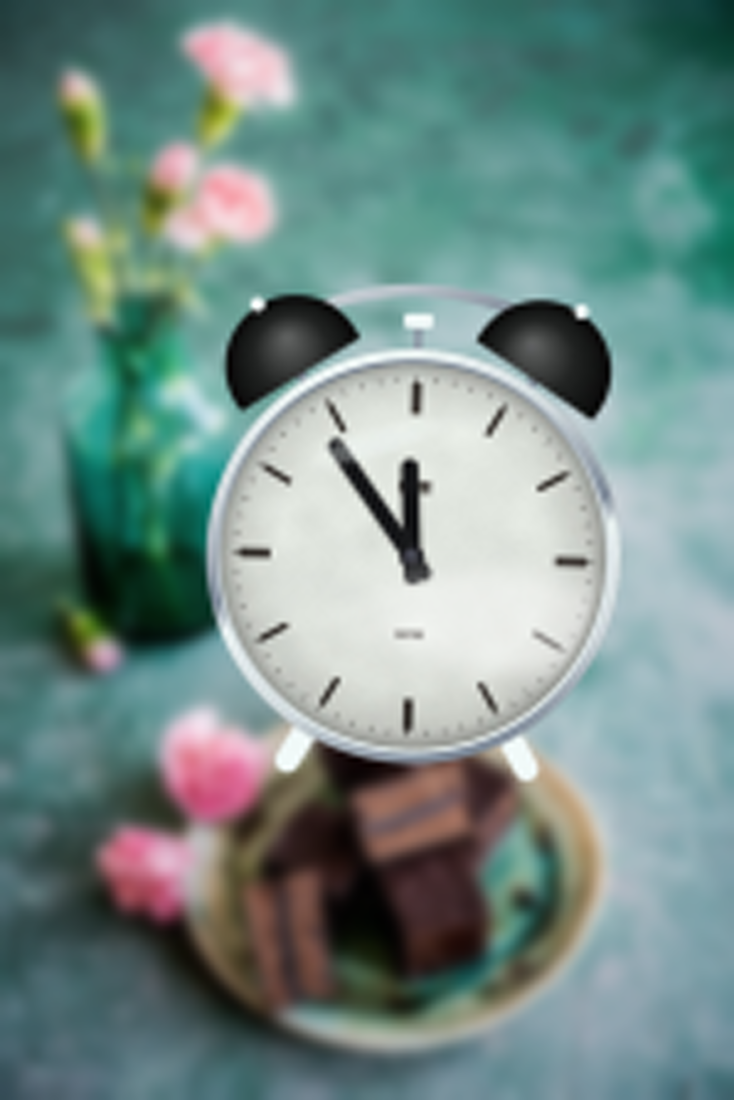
{"hour": 11, "minute": 54}
